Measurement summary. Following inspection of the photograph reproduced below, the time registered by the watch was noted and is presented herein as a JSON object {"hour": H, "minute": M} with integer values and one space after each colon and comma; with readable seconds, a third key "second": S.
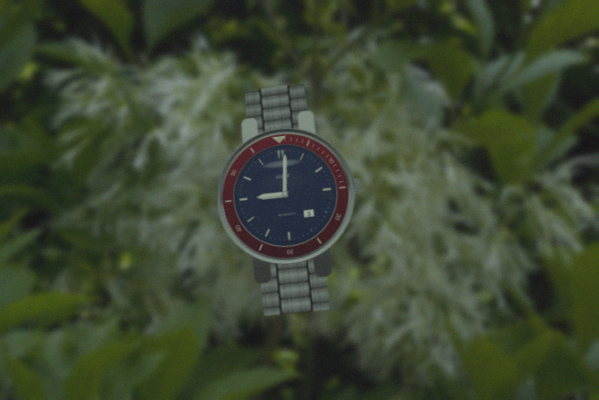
{"hour": 9, "minute": 1}
